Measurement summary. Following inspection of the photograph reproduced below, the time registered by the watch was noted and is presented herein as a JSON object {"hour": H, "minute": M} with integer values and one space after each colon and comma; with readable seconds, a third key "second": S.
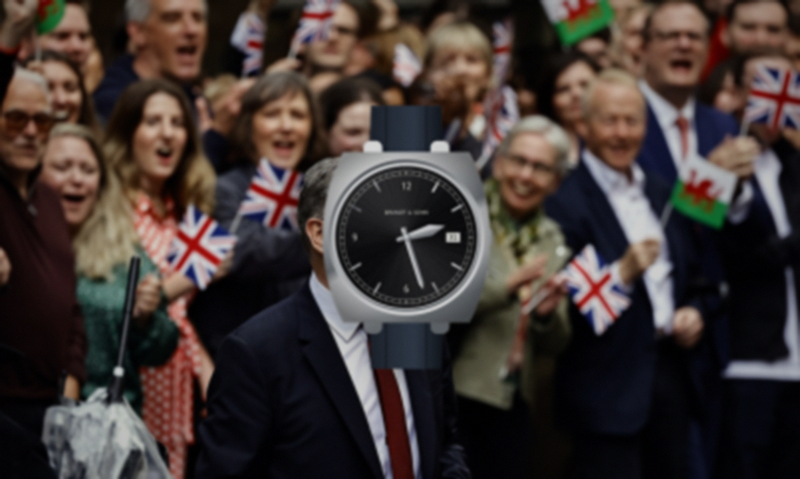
{"hour": 2, "minute": 27}
